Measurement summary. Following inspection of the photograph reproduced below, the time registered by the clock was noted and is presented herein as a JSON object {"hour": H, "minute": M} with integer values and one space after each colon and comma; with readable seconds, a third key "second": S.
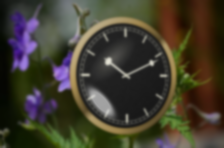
{"hour": 10, "minute": 11}
